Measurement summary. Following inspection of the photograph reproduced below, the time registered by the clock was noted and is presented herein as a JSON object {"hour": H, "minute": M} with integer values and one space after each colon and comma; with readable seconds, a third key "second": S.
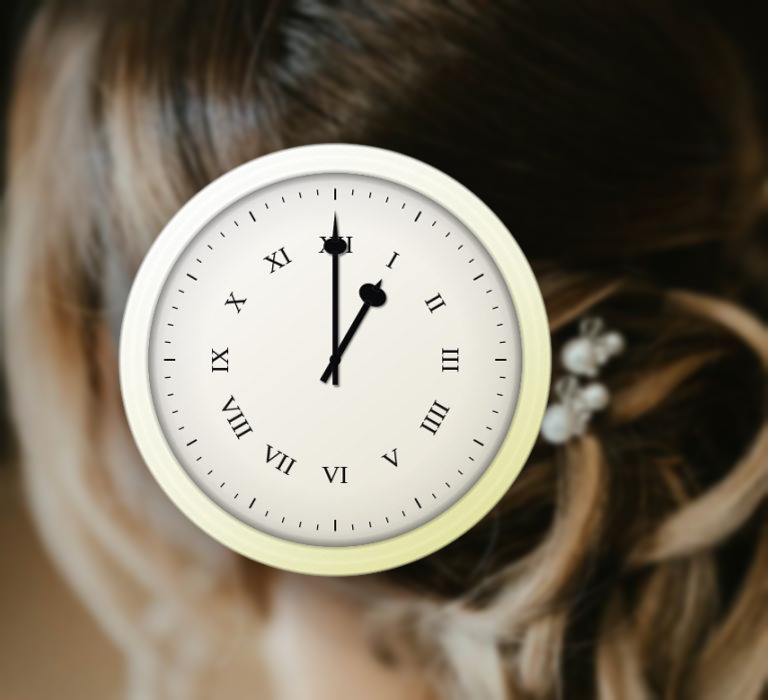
{"hour": 1, "minute": 0}
